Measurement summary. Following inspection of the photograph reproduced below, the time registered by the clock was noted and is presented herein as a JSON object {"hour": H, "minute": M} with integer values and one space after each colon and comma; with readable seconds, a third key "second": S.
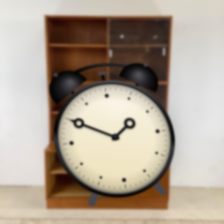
{"hour": 1, "minute": 50}
